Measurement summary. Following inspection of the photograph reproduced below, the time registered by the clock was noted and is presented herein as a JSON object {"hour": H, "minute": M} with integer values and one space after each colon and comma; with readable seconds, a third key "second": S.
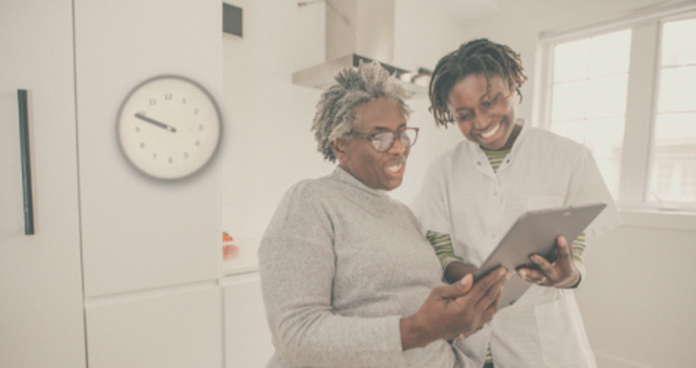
{"hour": 9, "minute": 49}
